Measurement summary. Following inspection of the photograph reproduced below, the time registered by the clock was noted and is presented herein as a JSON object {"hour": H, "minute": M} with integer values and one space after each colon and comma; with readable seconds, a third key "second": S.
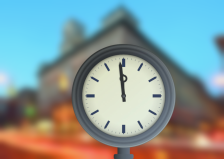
{"hour": 11, "minute": 59}
